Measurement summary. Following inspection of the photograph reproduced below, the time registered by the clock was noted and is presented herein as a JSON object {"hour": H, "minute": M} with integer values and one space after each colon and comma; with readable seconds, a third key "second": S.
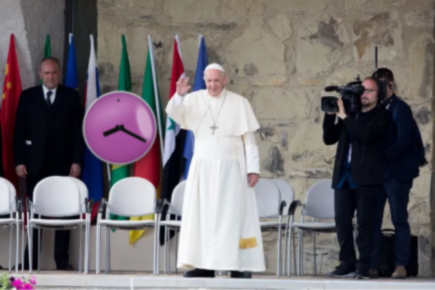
{"hour": 8, "minute": 20}
